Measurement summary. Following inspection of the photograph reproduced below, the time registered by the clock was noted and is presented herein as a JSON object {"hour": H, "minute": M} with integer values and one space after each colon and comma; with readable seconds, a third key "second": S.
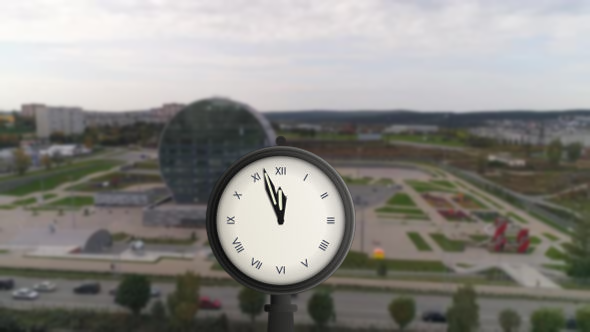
{"hour": 11, "minute": 57}
